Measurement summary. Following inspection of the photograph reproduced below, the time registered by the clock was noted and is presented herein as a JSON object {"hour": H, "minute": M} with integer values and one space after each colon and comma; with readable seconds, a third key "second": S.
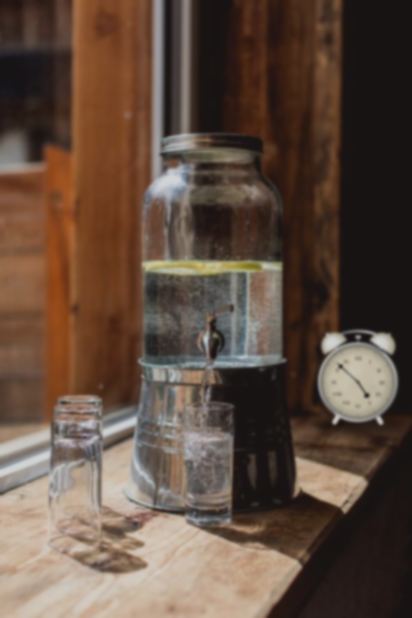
{"hour": 4, "minute": 52}
